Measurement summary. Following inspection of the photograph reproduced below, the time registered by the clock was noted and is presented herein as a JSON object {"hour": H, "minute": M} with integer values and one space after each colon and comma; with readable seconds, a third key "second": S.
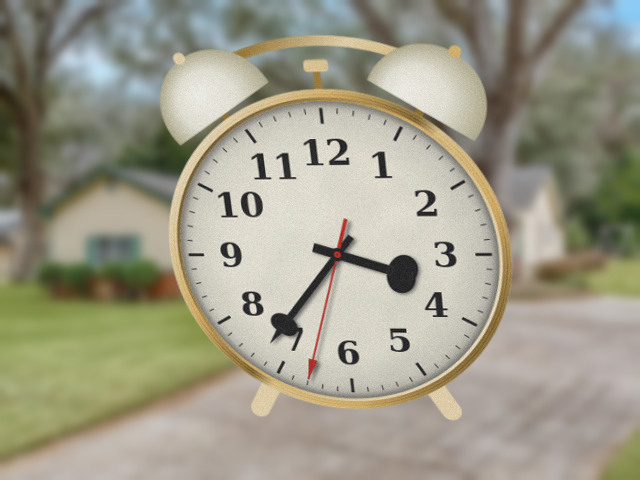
{"hour": 3, "minute": 36, "second": 33}
